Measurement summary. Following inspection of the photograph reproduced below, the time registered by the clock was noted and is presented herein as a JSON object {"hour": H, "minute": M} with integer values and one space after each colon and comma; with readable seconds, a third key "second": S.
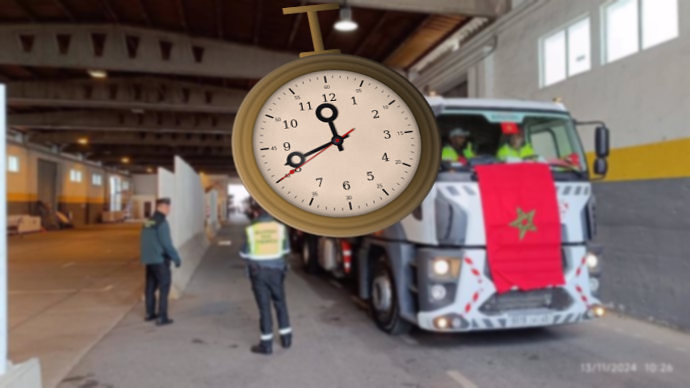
{"hour": 11, "minute": 41, "second": 40}
